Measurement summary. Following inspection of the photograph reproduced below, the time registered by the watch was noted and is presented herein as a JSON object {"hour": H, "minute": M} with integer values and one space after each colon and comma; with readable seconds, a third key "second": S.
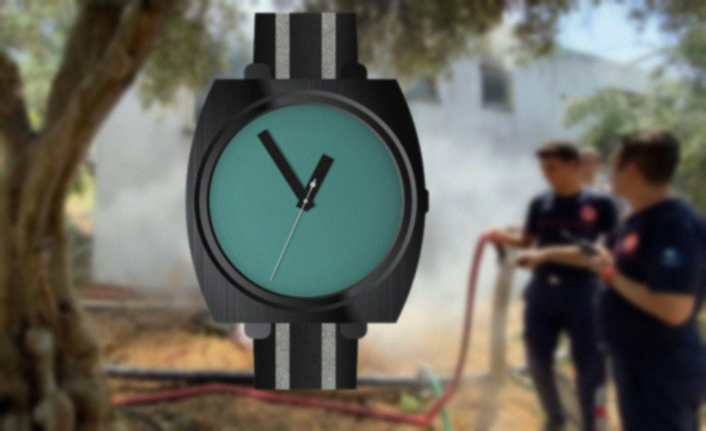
{"hour": 12, "minute": 54, "second": 34}
